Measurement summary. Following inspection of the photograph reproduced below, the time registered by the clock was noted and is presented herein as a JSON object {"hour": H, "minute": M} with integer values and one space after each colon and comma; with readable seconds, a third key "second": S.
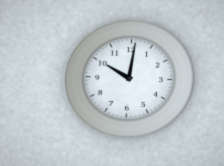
{"hour": 10, "minute": 1}
